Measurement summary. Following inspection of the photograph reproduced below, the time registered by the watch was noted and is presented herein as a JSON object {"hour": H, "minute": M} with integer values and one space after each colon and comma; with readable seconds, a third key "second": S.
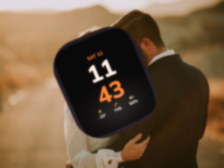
{"hour": 11, "minute": 43}
